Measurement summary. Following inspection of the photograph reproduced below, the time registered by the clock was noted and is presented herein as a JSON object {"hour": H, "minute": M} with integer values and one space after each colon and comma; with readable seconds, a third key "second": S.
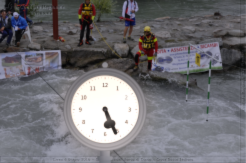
{"hour": 5, "minute": 26}
